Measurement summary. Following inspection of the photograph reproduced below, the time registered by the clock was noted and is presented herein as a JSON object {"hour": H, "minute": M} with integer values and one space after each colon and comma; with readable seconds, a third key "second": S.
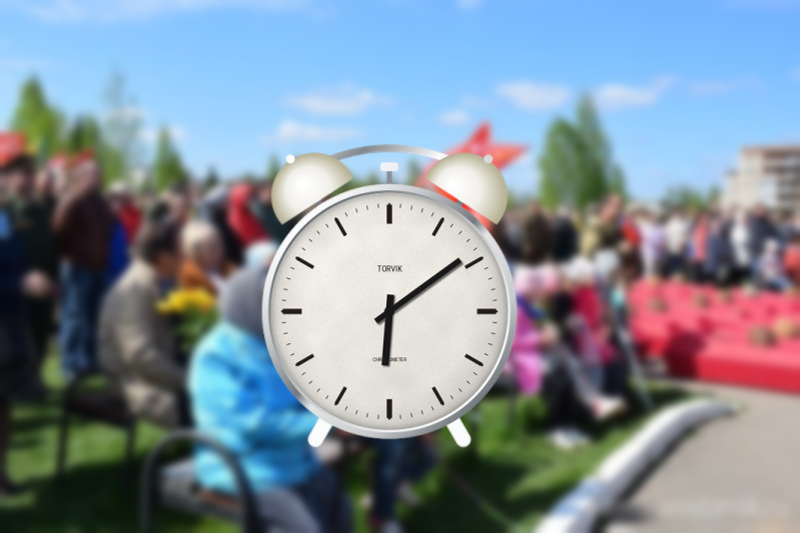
{"hour": 6, "minute": 9}
